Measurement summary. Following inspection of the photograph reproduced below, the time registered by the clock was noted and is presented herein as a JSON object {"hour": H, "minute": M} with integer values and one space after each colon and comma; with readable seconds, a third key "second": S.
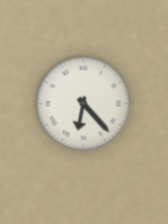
{"hour": 6, "minute": 23}
